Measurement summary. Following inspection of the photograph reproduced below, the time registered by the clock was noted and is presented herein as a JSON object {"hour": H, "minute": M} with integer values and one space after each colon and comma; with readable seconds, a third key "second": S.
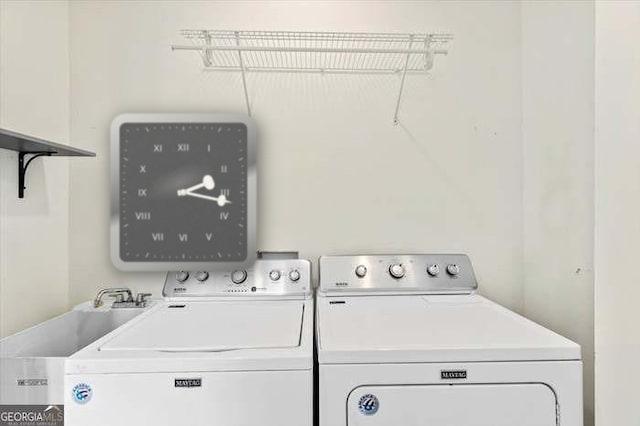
{"hour": 2, "minute": 17}
